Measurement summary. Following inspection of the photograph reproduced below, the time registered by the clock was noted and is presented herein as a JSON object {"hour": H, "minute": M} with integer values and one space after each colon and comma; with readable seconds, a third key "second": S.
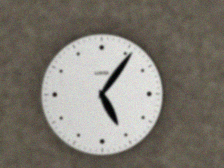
{"hour": 5, "minute": 6}
